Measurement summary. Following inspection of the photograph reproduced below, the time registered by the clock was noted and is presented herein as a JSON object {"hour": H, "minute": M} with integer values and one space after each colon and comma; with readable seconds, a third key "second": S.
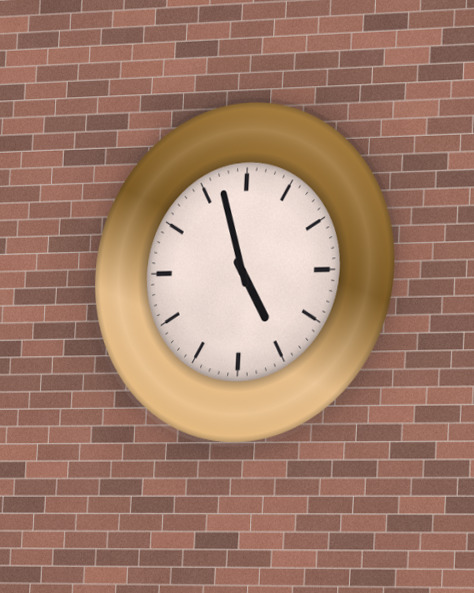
{"hour": 4, "minute": 57}
